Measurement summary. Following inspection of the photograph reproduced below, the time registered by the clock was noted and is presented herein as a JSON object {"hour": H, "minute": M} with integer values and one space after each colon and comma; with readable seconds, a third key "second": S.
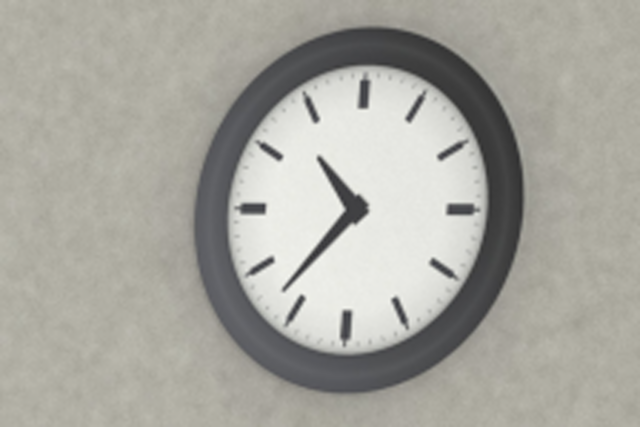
{"hour": 10, "minute": 37}
